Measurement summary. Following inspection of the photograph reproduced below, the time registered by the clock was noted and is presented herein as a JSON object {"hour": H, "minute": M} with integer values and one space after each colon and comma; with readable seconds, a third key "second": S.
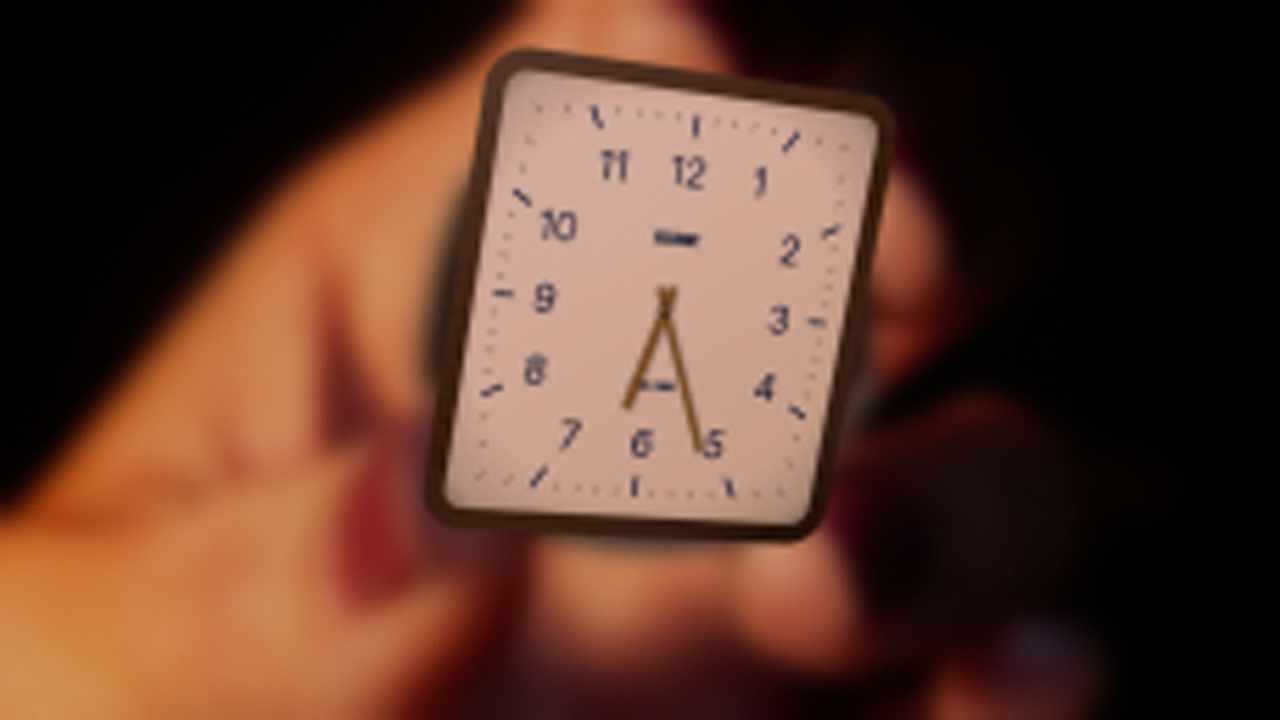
{"hour": 6, "minute": 26}
